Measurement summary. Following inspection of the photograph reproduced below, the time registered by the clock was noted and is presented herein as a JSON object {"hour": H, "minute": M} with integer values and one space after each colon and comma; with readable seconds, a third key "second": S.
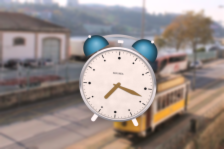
{"hour": 7, "minute": 18}
